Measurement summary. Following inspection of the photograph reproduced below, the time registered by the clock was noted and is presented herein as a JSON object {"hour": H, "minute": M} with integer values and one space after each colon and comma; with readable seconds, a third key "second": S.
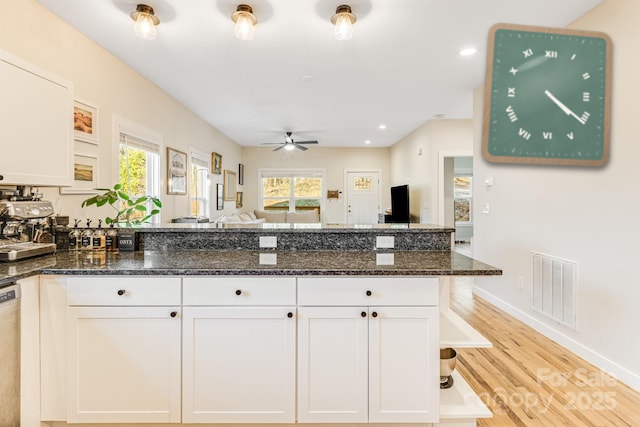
{"hour": 4, "minute": 21}
